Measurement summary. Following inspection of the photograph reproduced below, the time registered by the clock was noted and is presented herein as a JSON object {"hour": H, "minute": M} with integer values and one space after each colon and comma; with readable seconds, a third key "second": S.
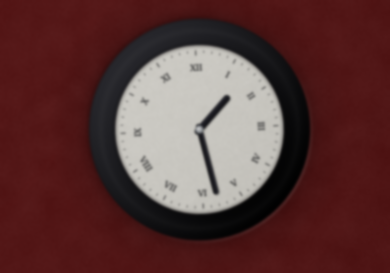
{"hour": 1, "minute": 28}
